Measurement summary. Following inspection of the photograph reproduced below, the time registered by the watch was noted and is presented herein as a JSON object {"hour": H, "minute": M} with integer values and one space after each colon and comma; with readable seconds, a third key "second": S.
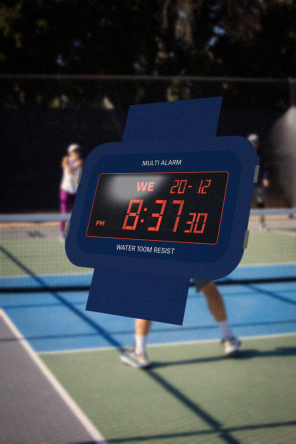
{"hour": 8, "minute": 37, "second": 30}
